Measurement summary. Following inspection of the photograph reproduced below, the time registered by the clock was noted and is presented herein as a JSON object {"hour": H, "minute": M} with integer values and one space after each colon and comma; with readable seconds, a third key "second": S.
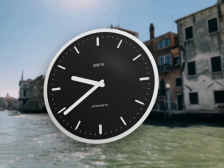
{"hour": 9, "minute": 39}
